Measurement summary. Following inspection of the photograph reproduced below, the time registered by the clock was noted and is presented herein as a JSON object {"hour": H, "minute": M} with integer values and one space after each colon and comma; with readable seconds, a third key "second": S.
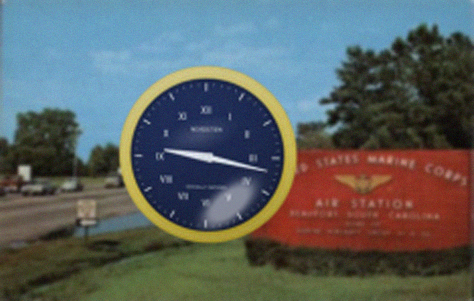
{"hour": 9, "minute": 17}
